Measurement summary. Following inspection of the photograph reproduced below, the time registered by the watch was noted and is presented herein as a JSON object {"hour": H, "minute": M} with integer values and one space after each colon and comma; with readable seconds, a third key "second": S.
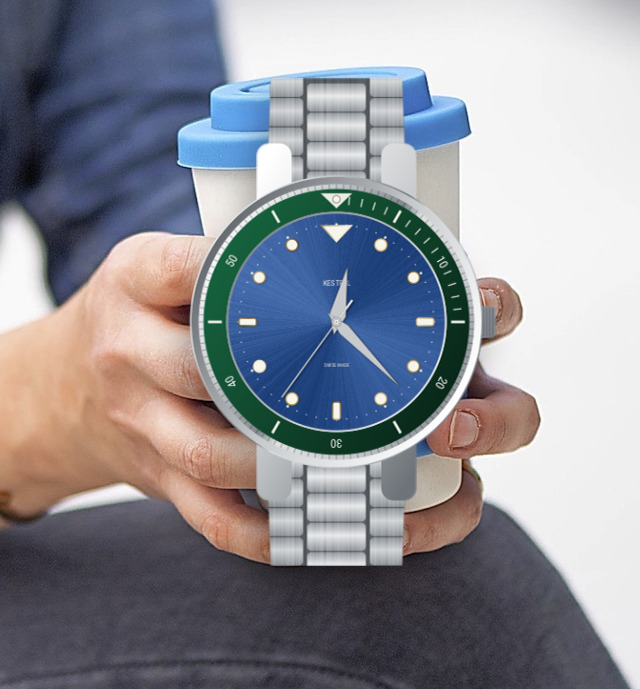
{"hour": 12, "minute": 22, "second": 36}
